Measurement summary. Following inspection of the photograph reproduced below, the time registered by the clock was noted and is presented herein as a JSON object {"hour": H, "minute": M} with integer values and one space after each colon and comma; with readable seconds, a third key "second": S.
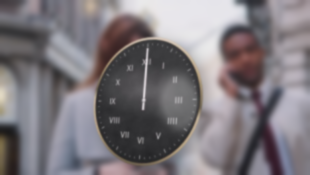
{"hour": 12, "minute": 0}
